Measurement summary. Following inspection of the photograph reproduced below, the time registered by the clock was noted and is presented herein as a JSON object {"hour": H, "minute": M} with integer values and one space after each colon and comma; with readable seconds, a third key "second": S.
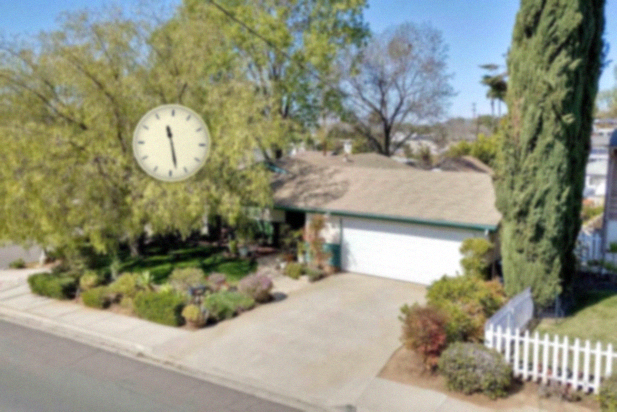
{"hour": 11, "minute": 28}
